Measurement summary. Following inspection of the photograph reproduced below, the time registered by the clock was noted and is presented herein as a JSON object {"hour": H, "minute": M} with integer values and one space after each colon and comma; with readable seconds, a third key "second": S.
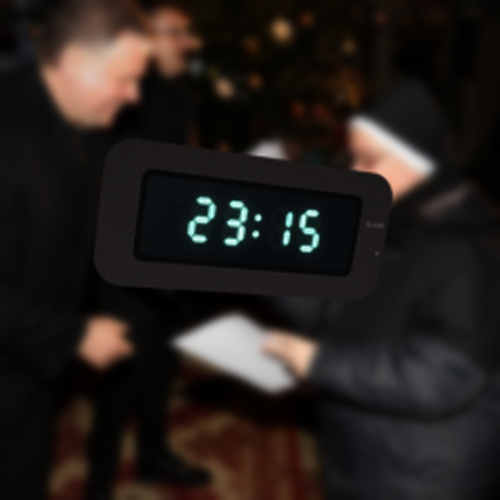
{"hour": 23, "minute": 15}
